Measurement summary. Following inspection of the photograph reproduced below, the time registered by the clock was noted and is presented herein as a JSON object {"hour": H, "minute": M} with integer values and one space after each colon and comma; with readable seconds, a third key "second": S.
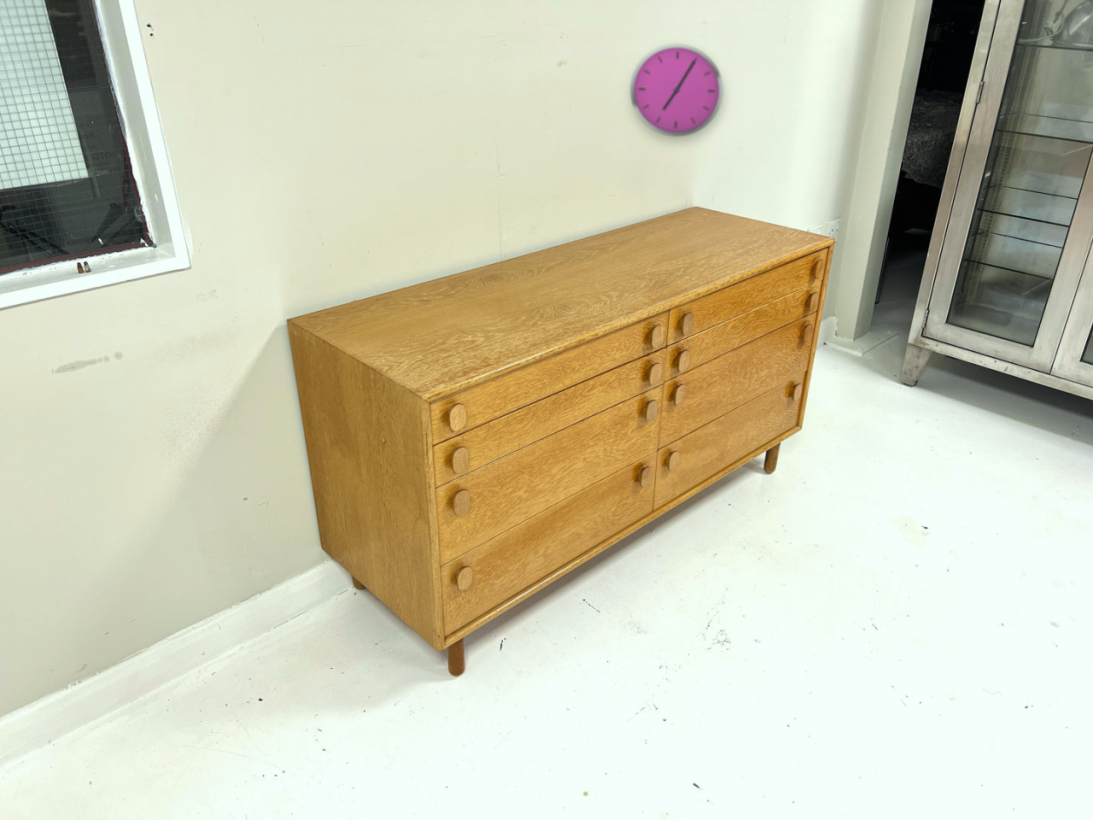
{"hour": 7, "minute": 5}
